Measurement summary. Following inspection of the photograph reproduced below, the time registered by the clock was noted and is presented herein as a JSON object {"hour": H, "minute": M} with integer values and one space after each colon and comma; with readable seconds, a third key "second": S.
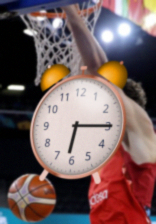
{"hour": 6, "minute": 15}
